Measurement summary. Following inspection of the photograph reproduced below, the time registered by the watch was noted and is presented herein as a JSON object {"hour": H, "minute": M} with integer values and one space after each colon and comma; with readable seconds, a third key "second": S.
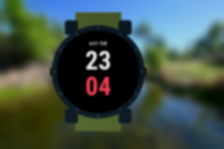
{"hour": 23, "minute": 4}
